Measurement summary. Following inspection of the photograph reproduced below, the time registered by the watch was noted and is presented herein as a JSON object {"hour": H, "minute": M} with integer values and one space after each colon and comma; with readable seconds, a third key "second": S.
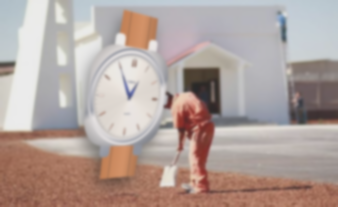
{"hour": 12, "minute": 55}
